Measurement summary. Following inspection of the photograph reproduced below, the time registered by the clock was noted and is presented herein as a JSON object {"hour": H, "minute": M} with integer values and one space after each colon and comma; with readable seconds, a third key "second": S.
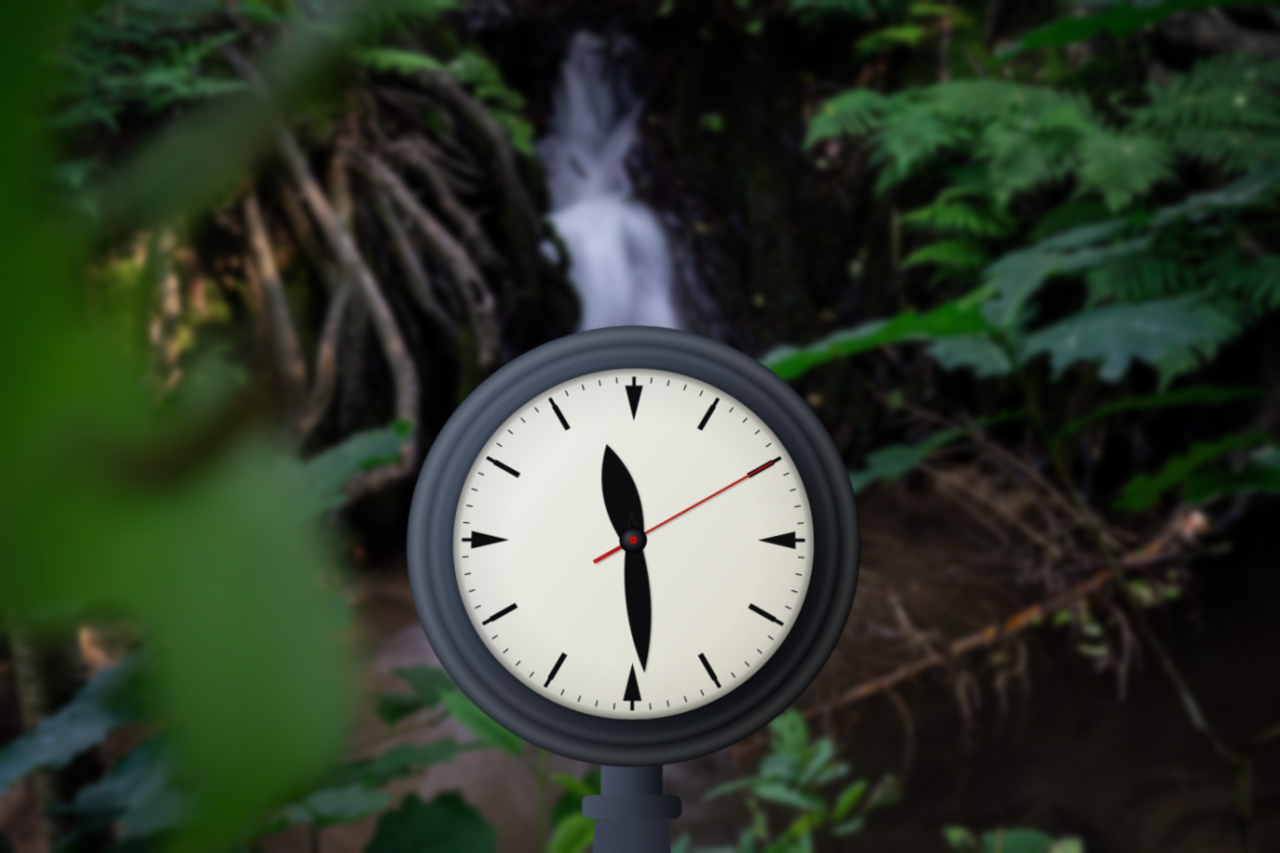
{"hour": 11, "minute": 29, "second": 10}
